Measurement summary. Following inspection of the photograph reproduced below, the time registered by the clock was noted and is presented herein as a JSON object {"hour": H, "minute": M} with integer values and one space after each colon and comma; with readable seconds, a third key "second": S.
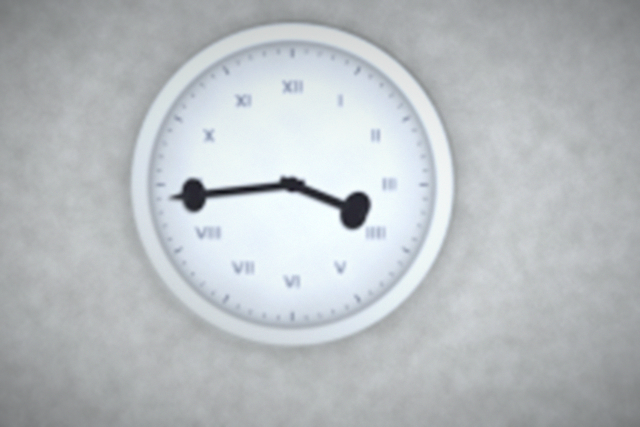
{"hour": 3, "minute": 44}
